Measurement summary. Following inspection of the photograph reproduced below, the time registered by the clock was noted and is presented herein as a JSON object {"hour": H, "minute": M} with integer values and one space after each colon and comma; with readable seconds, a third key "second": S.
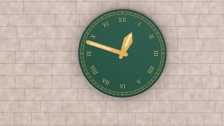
{"hour": 12, "minute": 48}
